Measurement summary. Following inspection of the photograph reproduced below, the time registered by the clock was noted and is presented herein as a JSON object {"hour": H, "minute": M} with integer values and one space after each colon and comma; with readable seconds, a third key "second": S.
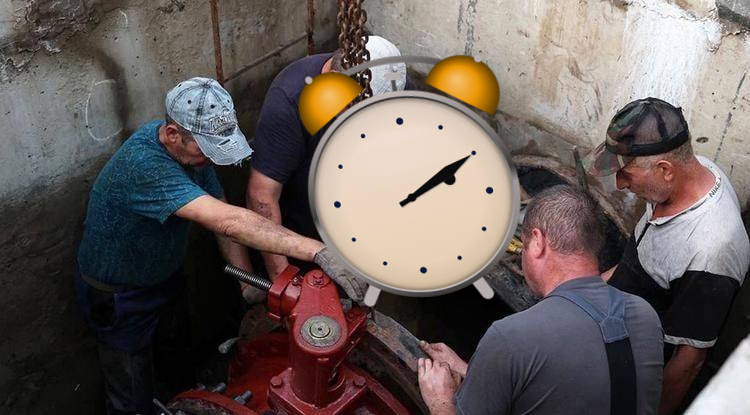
{"hour": 2, "minute": 10}
